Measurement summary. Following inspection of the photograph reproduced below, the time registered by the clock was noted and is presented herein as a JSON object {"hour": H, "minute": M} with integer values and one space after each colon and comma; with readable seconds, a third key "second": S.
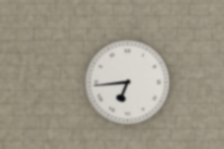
{"hour": 6, "minute": 44}
